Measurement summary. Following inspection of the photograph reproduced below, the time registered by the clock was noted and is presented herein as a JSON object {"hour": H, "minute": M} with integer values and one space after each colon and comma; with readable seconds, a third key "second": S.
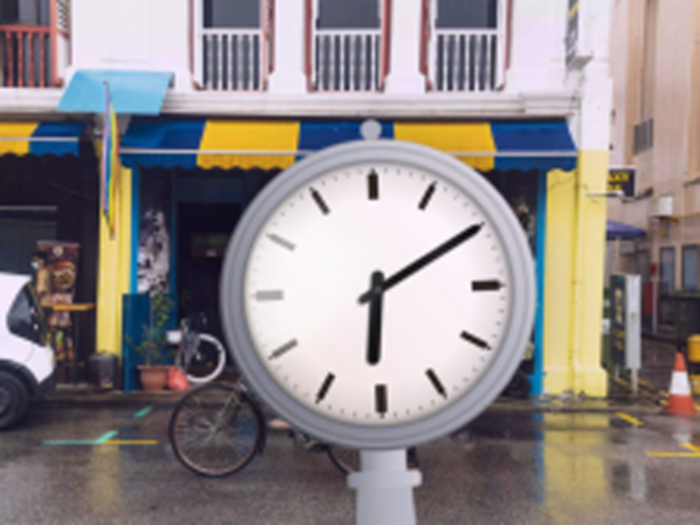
{"hour": 6, "minute": 10}
